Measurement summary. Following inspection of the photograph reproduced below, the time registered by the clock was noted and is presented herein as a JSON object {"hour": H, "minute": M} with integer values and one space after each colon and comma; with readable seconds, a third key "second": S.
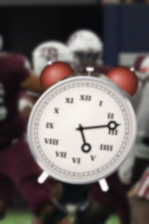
{"hour": 5, "minute": 13}
